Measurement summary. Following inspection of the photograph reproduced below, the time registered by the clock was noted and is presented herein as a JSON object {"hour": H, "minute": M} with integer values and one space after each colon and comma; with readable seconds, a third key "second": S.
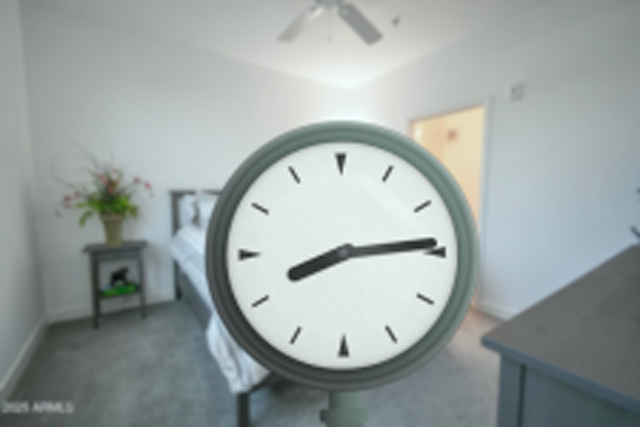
{"hour": 8, "minute": 14}
